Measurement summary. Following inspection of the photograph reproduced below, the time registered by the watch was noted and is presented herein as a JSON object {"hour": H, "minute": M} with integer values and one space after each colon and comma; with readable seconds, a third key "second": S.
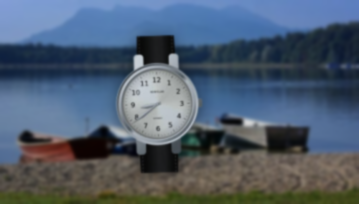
{"hour": 8, "minute": 39}
